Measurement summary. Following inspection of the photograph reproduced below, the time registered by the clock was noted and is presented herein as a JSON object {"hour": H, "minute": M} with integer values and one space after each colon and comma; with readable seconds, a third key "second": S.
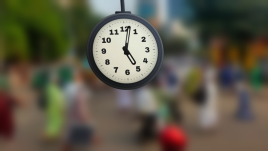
{"hour": 5, "minute": 2}
